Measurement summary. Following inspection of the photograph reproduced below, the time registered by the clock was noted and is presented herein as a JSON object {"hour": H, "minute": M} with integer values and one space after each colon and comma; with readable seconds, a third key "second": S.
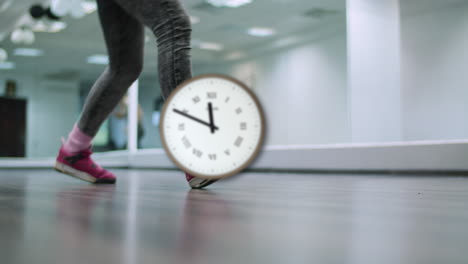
{"hour": 11, "minute": 49}
